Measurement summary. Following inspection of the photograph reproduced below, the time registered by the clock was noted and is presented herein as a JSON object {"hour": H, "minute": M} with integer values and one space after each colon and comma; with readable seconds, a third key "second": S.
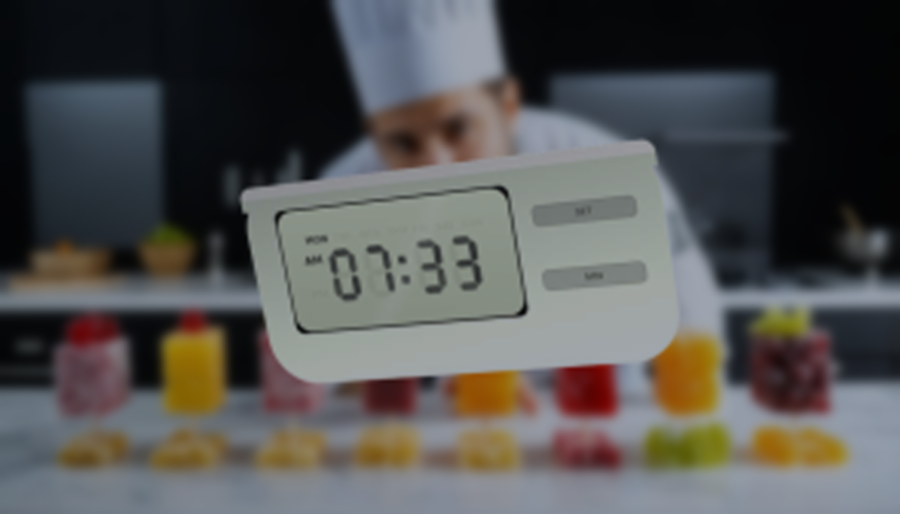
{"hour": 7, "minute": 33}
